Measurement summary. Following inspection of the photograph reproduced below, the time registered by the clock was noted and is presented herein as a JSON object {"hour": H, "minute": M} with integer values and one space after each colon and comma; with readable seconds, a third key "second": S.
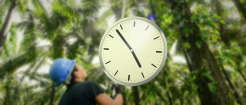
{"hour": 4, "minute": 53}
